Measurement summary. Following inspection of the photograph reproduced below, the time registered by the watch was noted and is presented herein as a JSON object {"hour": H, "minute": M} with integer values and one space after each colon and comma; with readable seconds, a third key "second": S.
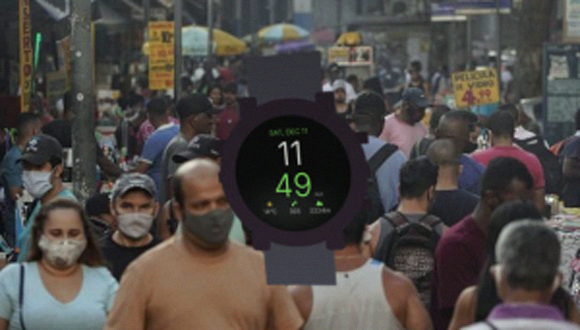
{"hour": 11, "minute": 49}
